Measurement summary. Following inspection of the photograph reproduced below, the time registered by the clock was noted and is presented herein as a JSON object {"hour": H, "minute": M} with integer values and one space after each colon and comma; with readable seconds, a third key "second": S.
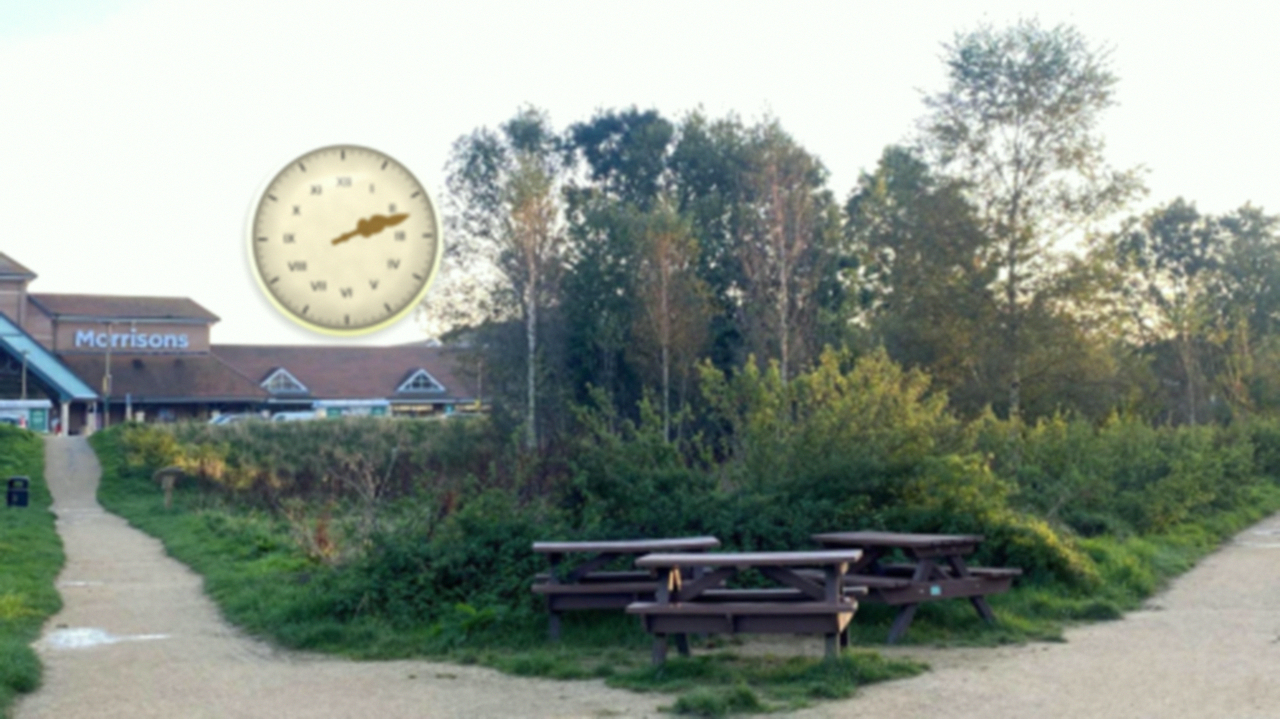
{"hour": 2, "minute": 12}
